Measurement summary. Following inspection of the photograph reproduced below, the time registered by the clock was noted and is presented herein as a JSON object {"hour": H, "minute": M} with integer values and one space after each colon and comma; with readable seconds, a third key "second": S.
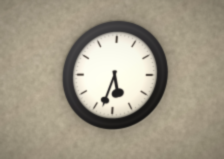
{"hour": 5, "minute": 33}
